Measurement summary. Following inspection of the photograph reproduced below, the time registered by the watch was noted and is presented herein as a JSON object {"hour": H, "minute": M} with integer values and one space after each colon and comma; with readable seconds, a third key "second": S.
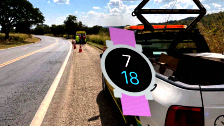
{"hour": 7, "minute": 18}
